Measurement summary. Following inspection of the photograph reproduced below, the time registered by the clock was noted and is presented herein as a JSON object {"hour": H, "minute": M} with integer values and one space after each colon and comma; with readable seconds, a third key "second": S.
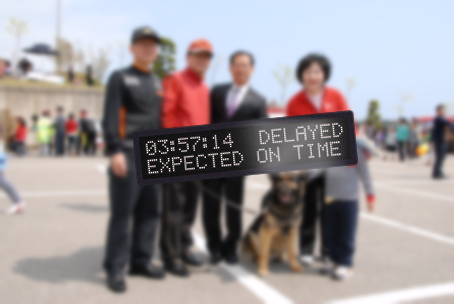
{"hour": 3, "minute": 57, "second": 14}
